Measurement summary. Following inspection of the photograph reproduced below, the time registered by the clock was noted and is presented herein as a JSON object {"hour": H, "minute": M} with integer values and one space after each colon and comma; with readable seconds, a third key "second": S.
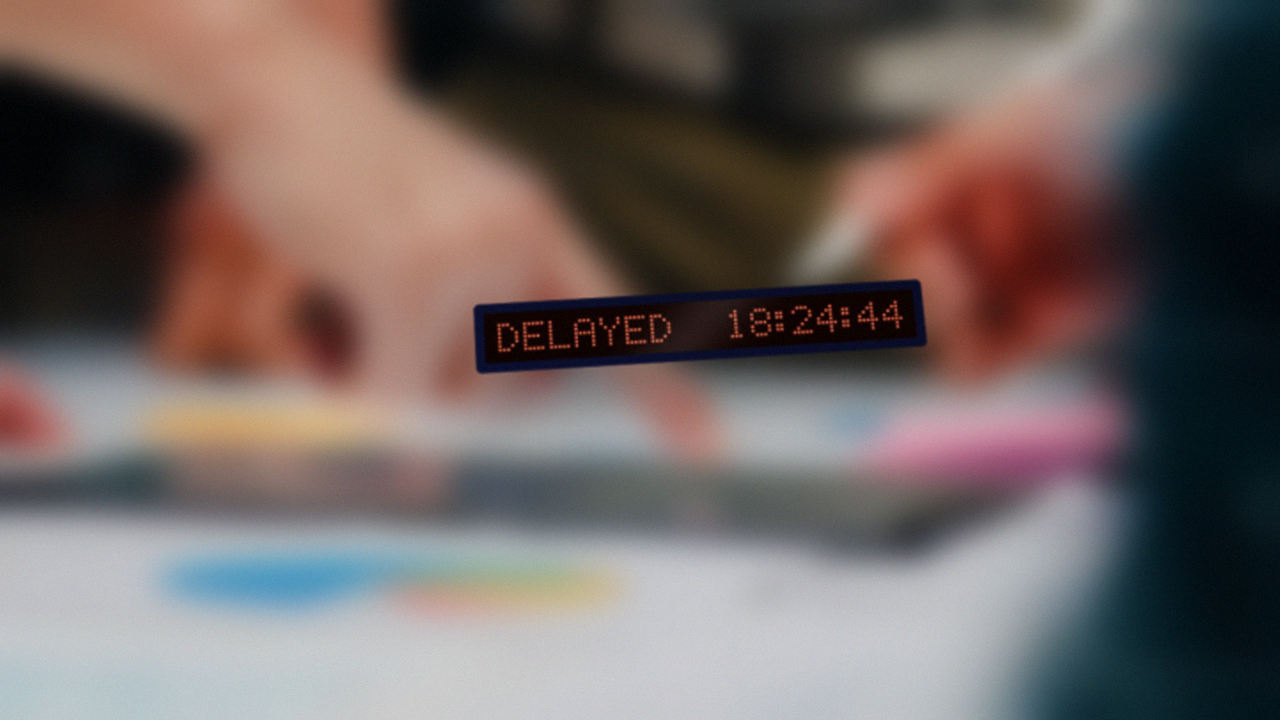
{"hour": 18, "minute": 24, "second": 44}
